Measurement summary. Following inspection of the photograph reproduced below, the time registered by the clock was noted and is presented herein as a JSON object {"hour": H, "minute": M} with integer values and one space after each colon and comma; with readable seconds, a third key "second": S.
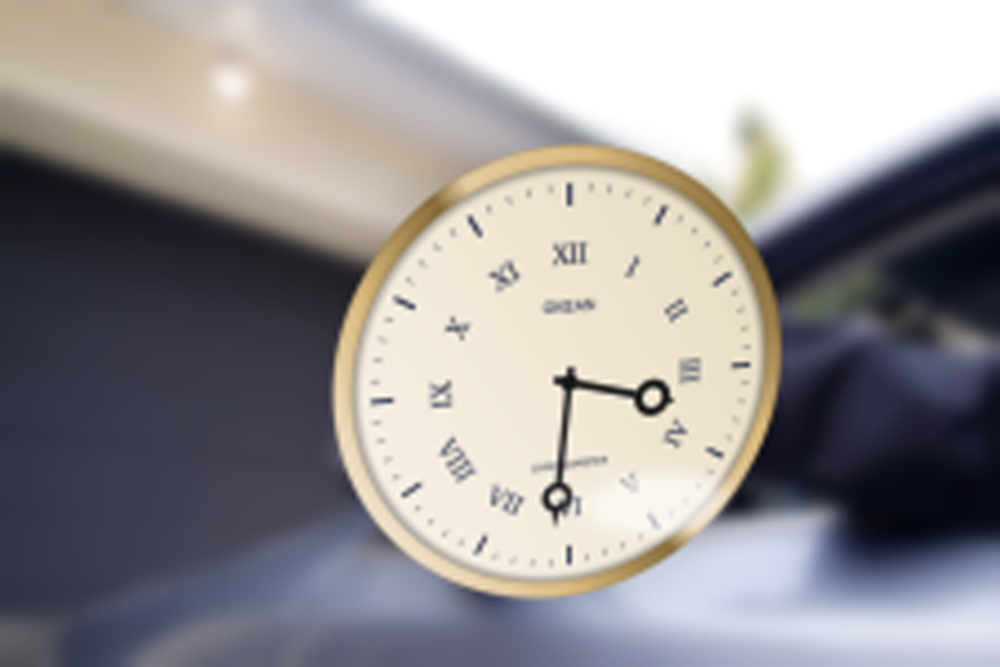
{"hour": 3, "minute": 31}
